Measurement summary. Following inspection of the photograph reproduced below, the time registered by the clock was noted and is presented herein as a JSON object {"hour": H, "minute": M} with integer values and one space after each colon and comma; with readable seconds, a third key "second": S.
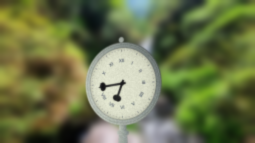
{"hour": 6, "minute": 44}
